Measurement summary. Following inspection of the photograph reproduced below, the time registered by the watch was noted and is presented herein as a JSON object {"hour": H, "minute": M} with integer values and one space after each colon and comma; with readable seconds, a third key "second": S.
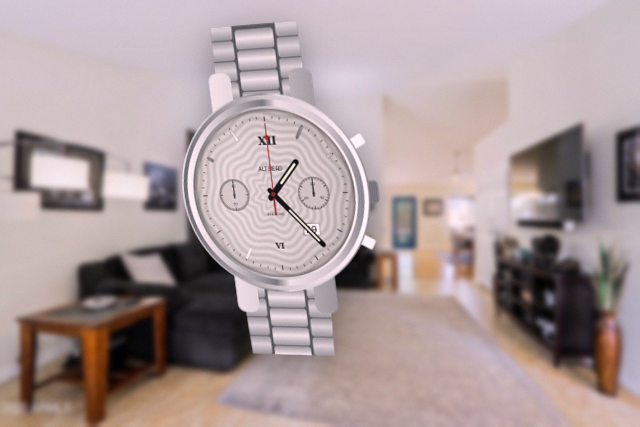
{"hour": 1, "minute": 23}
